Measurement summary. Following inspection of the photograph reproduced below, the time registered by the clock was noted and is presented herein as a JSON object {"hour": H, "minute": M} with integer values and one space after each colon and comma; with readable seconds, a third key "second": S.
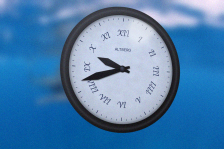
{"hour": 9, "minute": 42}
